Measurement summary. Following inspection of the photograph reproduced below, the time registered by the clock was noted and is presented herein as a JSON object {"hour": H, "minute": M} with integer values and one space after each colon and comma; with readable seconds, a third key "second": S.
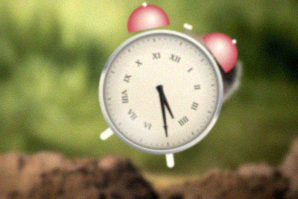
{"hour": 4, "minute": 25}
